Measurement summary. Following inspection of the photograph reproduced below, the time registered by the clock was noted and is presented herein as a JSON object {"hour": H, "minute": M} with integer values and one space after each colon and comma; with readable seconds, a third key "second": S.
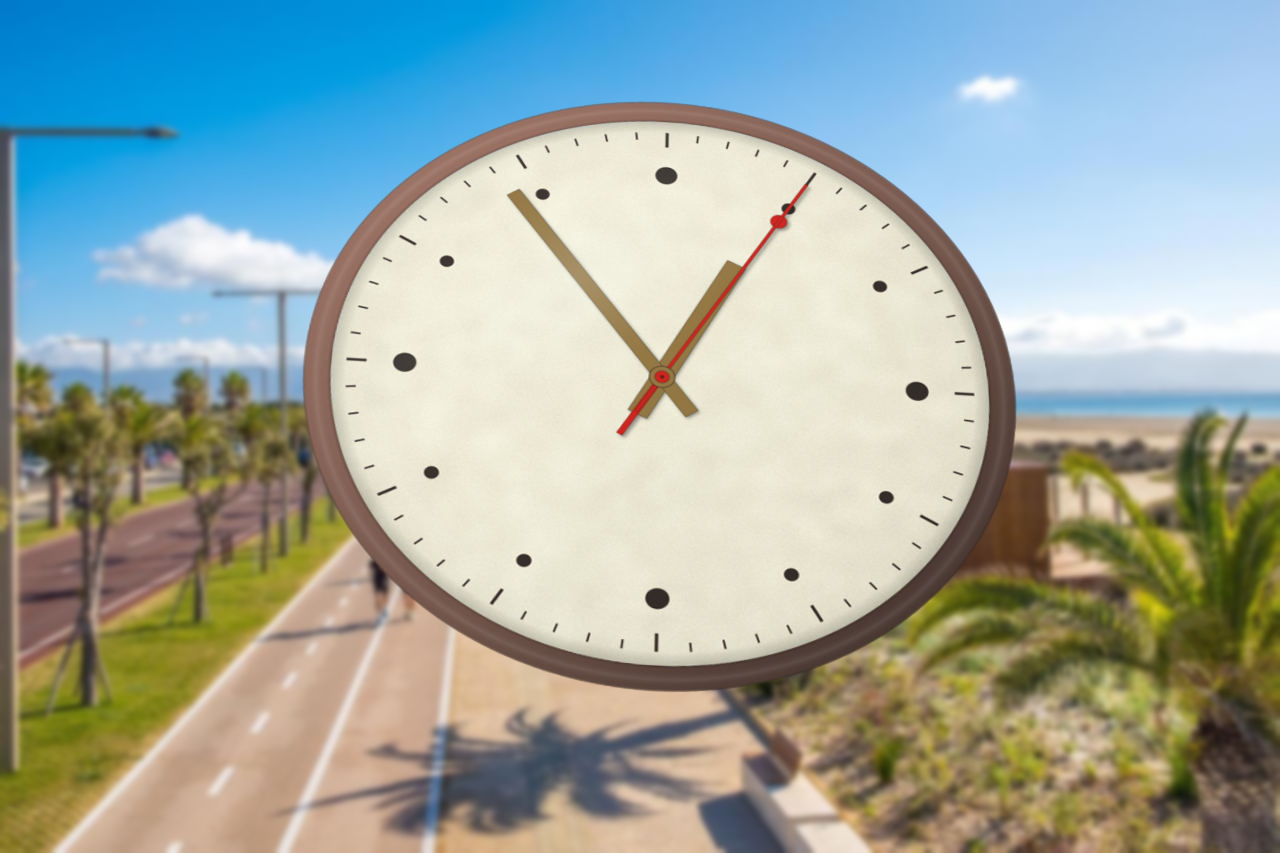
{"hour": 12, "minute": 54, "second": 5}
